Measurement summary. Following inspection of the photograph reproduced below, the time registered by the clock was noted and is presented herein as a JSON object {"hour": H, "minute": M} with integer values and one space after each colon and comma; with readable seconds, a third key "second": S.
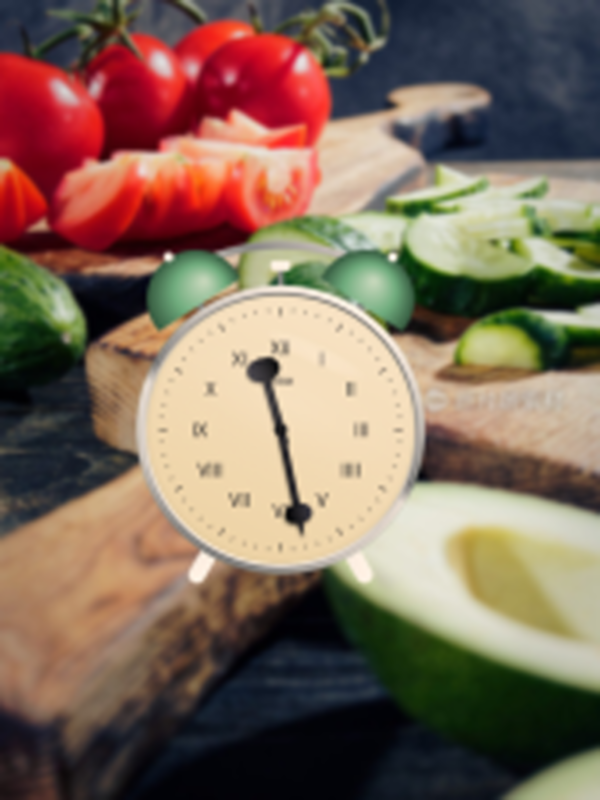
{"hour": 11, "minute": 28}
